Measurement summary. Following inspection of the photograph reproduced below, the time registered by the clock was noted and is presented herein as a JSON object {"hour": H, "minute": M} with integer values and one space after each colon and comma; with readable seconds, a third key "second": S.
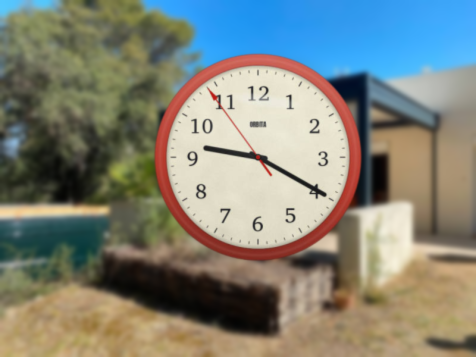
{"hour": 9, "minute": 19, "second": 54}
